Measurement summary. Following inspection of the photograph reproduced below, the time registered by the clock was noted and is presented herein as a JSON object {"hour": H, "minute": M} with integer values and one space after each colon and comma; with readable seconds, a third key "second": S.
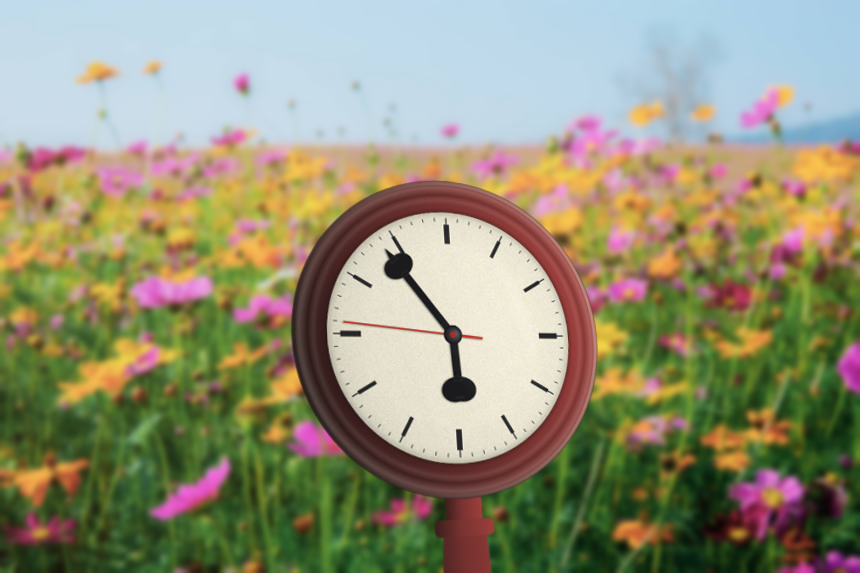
{"hour": 5, "minute": 53, "second": 46}
